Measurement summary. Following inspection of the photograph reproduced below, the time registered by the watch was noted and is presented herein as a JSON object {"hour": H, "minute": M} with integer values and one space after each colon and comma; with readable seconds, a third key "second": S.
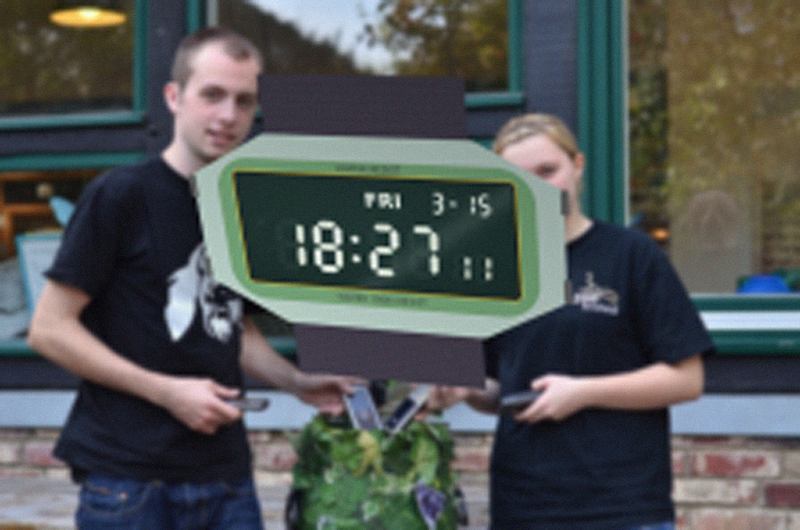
{"hour": 18, "minute": 27, "second": 11}
